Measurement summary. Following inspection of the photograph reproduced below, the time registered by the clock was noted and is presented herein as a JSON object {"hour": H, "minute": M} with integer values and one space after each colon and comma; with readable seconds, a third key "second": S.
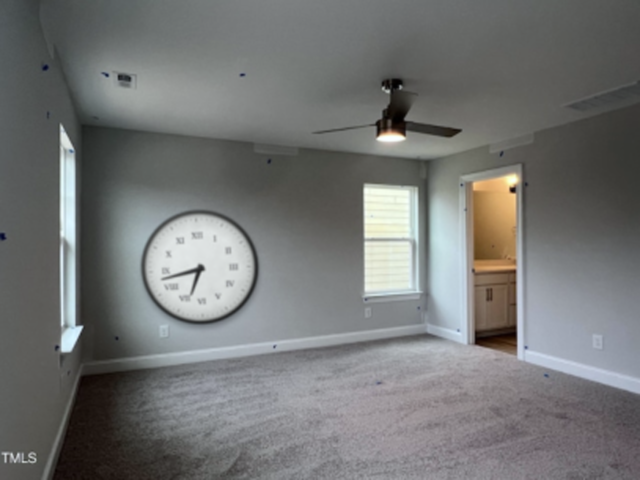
{"hour": 6, "minute": 43}
